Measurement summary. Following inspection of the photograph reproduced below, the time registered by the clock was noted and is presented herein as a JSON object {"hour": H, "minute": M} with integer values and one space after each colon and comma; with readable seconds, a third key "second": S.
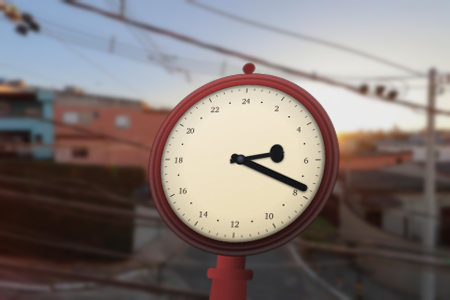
{"hour": 5, "minute": 19}
